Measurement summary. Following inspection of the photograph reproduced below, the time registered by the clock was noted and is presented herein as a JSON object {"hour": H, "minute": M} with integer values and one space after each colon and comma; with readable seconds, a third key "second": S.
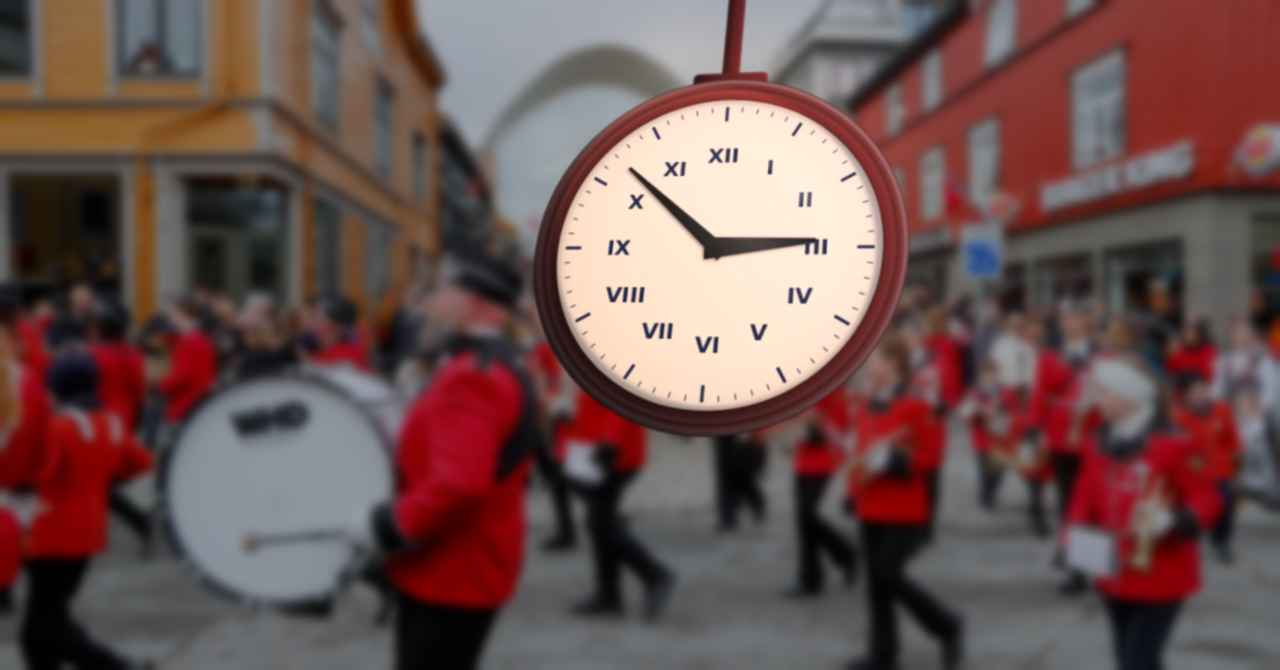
{"hour": 2, "minute": 52}
